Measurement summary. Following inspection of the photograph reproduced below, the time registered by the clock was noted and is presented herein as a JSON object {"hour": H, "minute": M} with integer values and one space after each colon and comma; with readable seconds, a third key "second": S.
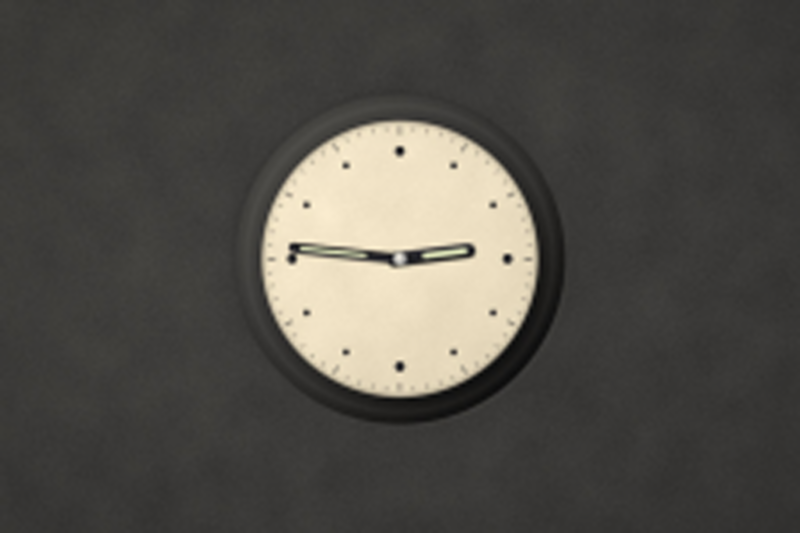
{"hour": 2, "minute": 46}
